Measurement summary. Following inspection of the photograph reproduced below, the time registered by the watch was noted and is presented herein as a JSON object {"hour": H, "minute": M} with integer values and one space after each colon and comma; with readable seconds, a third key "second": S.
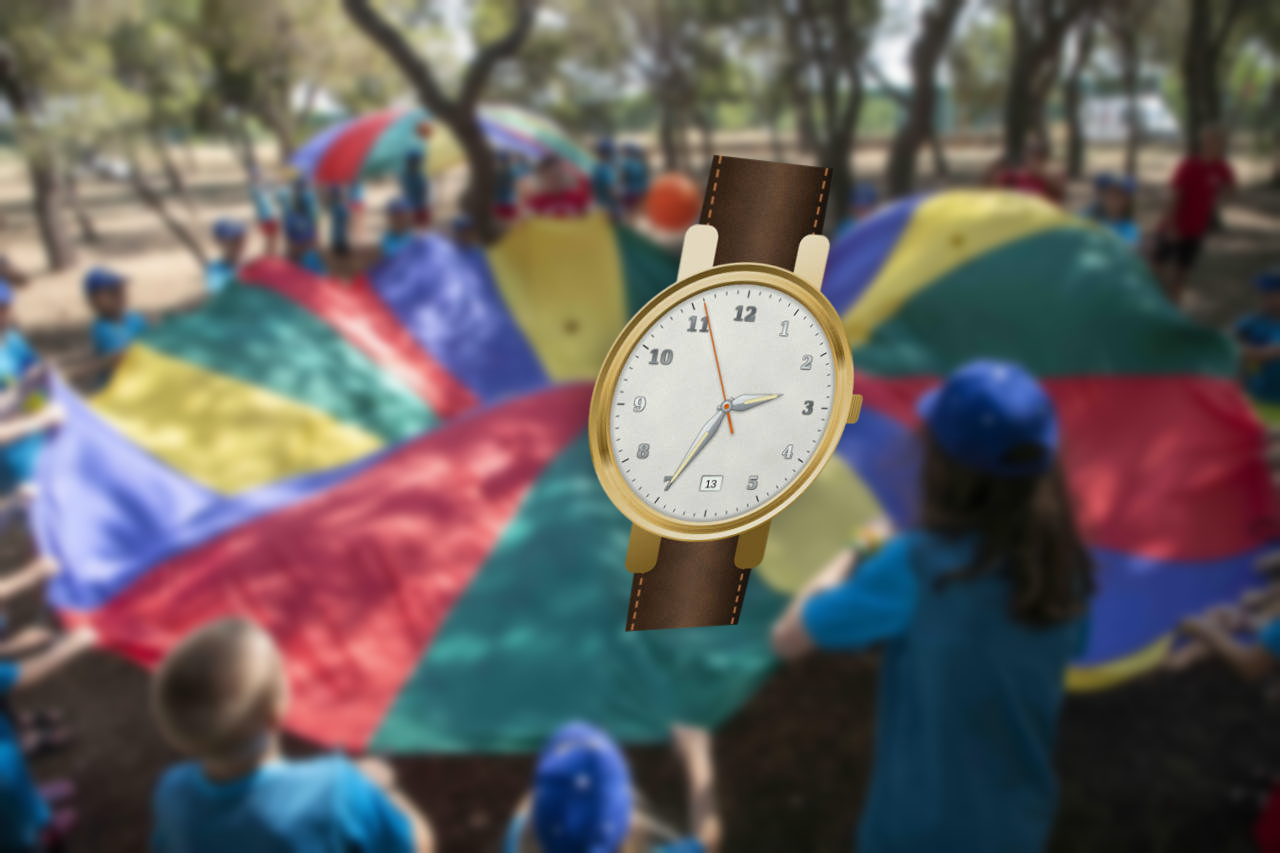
{"hour": 2, "minute": 34, "second": 56}
